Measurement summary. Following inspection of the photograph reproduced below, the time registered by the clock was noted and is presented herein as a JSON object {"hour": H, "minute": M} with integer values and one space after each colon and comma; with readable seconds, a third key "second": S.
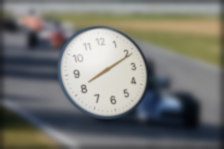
{"hour": 8, "minute": 11}
